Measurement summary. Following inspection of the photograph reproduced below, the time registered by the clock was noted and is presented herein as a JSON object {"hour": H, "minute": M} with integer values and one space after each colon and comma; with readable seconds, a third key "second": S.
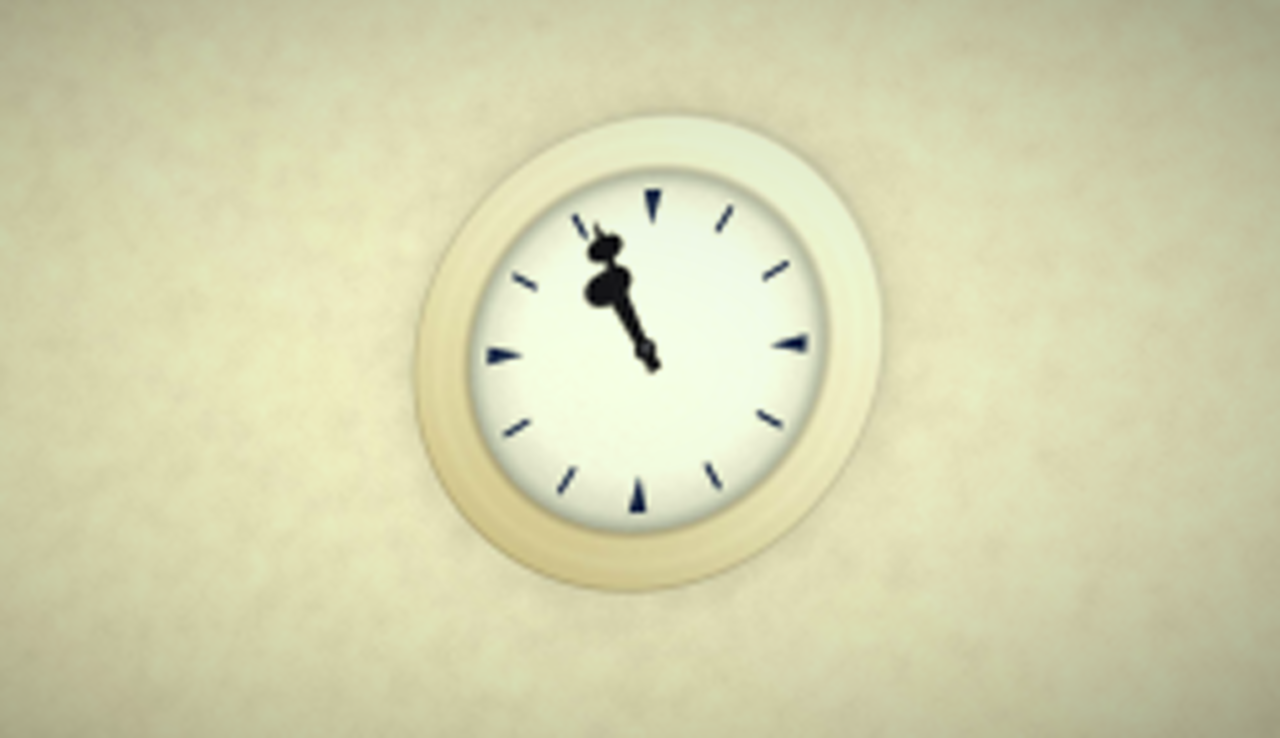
{"hour": 10, "minute": 56}
